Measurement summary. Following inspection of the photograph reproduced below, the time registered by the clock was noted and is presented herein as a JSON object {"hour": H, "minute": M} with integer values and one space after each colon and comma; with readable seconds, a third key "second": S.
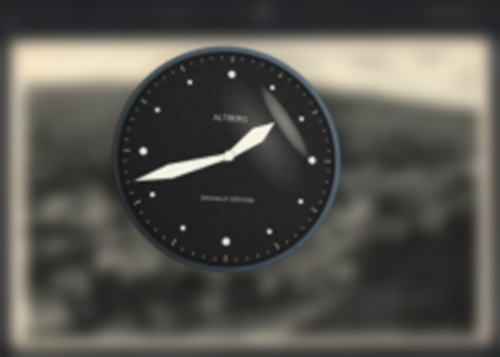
{"hour": 1, "minute": 42}
